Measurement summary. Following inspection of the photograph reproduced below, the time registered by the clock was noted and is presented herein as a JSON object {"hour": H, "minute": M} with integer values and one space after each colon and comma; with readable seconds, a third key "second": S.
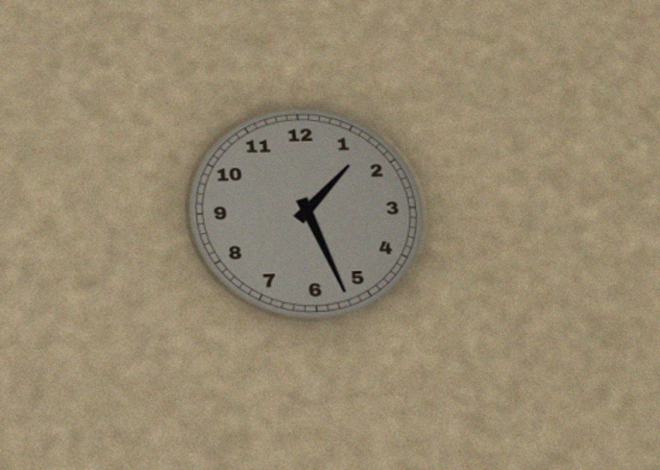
{"hour": 1, "minute": 27}
